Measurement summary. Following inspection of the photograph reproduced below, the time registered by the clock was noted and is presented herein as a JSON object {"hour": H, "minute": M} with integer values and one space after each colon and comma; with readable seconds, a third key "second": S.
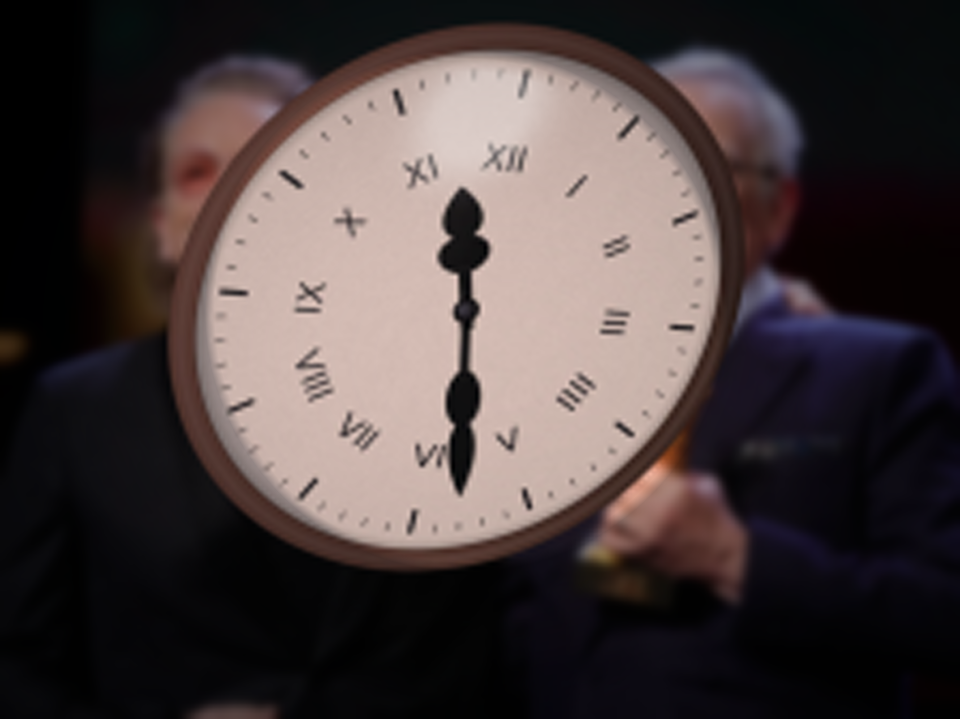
{"hour": 11, "minute": 28}
